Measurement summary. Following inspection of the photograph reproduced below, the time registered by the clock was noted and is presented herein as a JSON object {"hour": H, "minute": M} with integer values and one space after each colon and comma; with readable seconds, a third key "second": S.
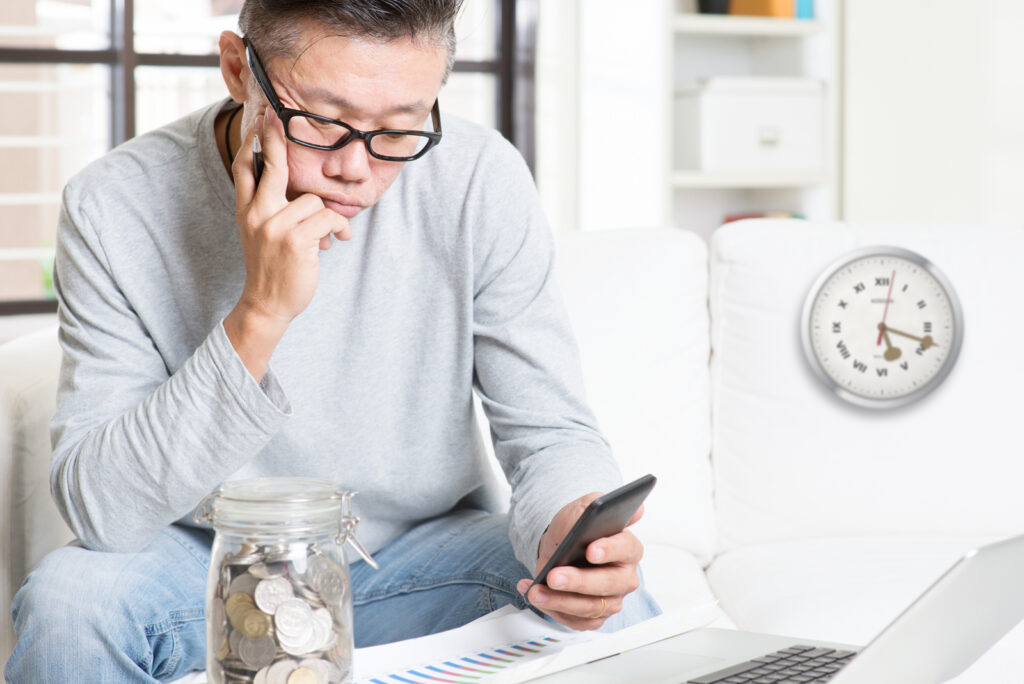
{"hour": 5, "minute": 18, "second": 2}
